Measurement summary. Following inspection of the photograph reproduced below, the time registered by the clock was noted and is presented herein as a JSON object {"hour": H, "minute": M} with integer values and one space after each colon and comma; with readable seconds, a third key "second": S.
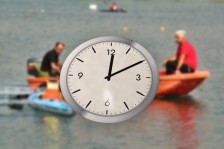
{"hour": 12, "minute": 10}
